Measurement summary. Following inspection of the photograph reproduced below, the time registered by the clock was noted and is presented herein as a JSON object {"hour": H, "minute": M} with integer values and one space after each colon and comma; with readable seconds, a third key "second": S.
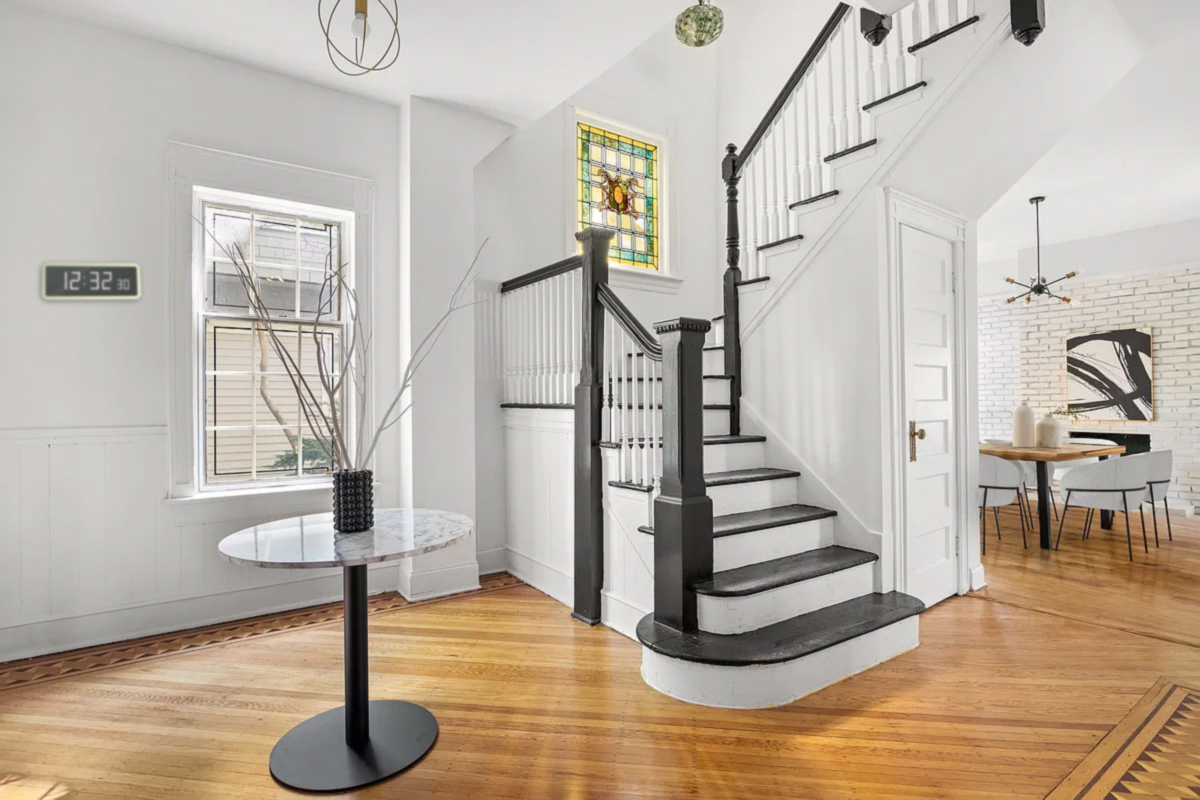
{"hour": 12, "minute": 32}
